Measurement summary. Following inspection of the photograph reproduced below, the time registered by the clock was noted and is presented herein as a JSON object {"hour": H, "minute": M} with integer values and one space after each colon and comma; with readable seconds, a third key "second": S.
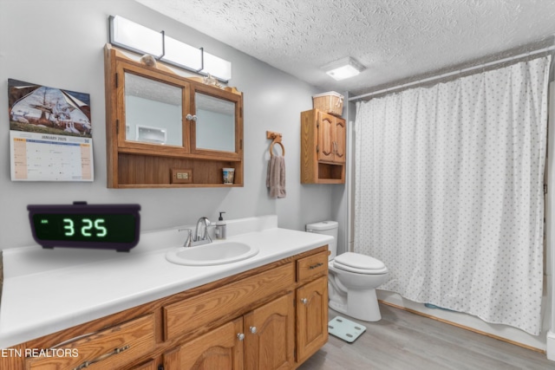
{"hour": 3, "minute": 25}
